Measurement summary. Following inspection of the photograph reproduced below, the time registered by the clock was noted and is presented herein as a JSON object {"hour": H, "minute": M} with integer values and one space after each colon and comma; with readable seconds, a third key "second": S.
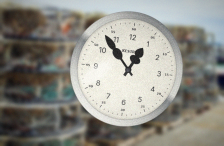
{"hour": 12, "minute": 53}
